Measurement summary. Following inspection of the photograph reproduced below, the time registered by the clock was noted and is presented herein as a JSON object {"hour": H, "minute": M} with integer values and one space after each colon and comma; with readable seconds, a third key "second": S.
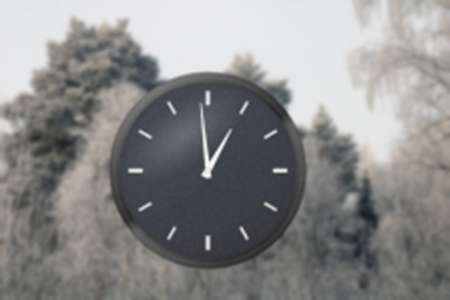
{"hour": 12, "minute": 59}
